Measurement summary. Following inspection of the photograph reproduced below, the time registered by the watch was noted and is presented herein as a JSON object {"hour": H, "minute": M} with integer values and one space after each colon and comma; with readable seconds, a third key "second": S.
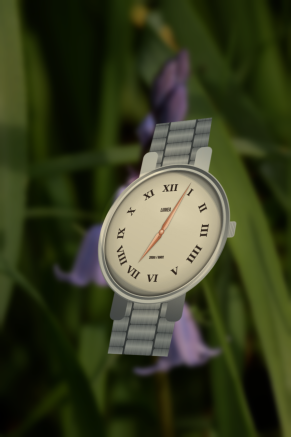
{"hour": 7, "minute": 4}
